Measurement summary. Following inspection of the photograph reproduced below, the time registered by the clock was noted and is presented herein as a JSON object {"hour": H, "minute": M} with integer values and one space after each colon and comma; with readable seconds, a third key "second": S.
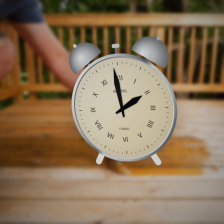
{"hour": 1, "minute": 59}
